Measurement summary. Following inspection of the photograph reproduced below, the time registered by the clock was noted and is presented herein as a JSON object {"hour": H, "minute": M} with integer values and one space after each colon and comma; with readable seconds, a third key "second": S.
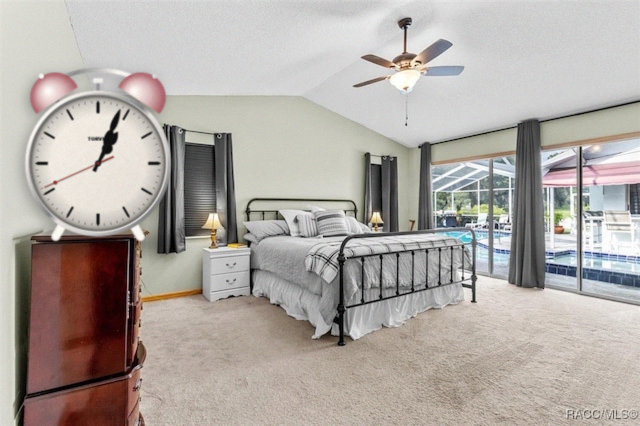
{"hour": 1, "minute": 3, "second": 41}
